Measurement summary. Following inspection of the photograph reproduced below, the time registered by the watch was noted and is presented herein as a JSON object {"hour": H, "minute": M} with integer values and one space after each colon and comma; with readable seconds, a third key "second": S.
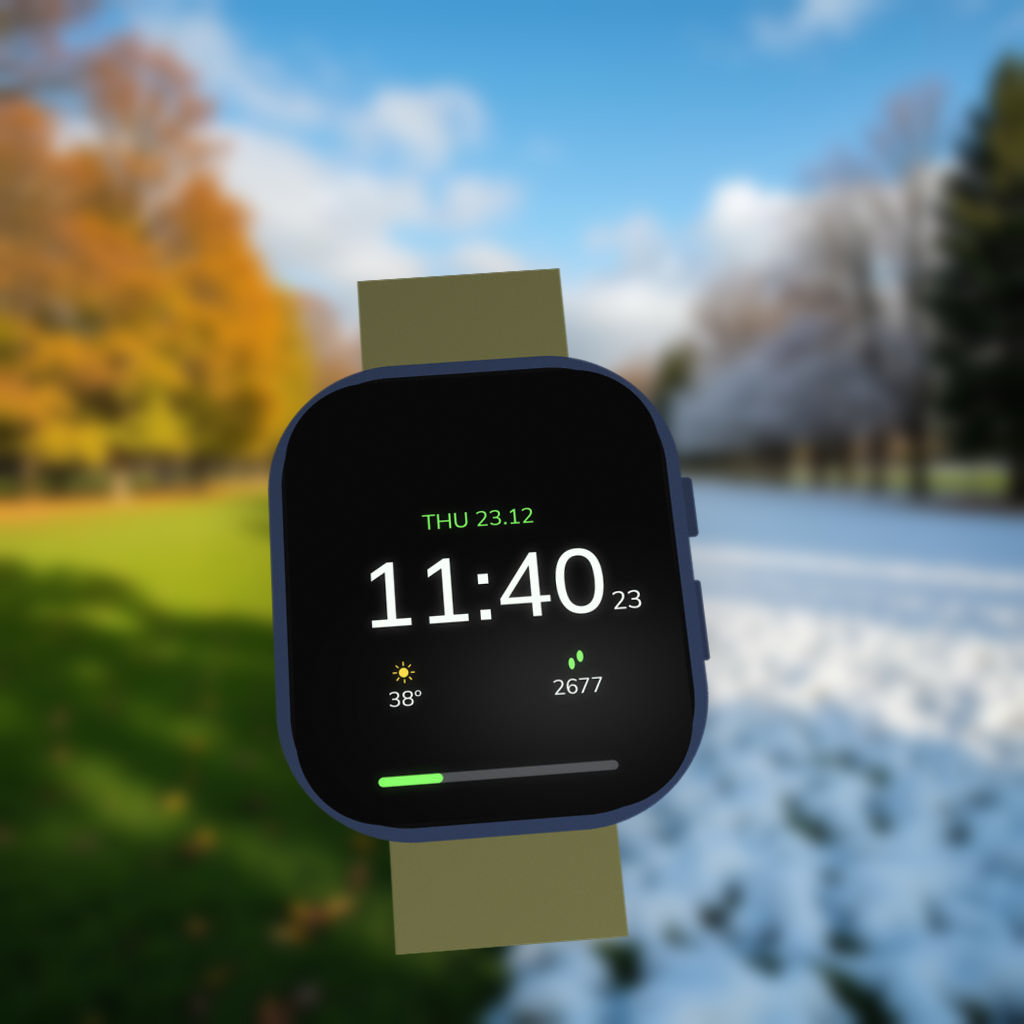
{"hour": 11, "minute": 40, "second": 23}
